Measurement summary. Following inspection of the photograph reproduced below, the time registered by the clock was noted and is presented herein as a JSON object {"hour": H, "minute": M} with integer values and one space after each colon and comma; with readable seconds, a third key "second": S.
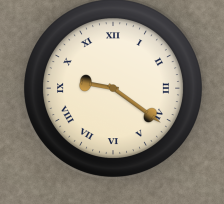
{"hour": 9, "minute": 21}
